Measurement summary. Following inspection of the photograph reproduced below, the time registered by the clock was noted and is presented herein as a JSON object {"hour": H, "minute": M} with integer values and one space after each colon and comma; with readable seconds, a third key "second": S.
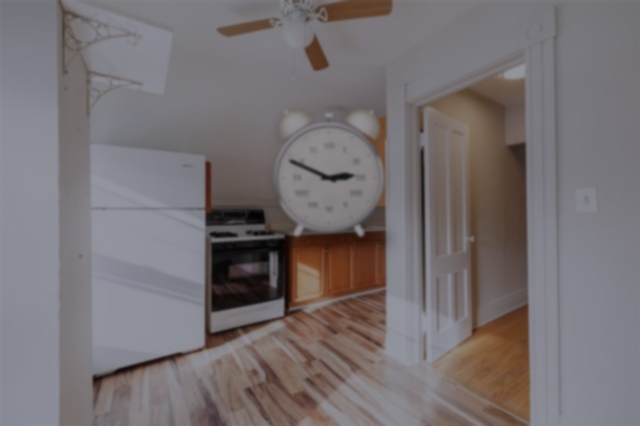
{"hour": 2, "minute": 49}
